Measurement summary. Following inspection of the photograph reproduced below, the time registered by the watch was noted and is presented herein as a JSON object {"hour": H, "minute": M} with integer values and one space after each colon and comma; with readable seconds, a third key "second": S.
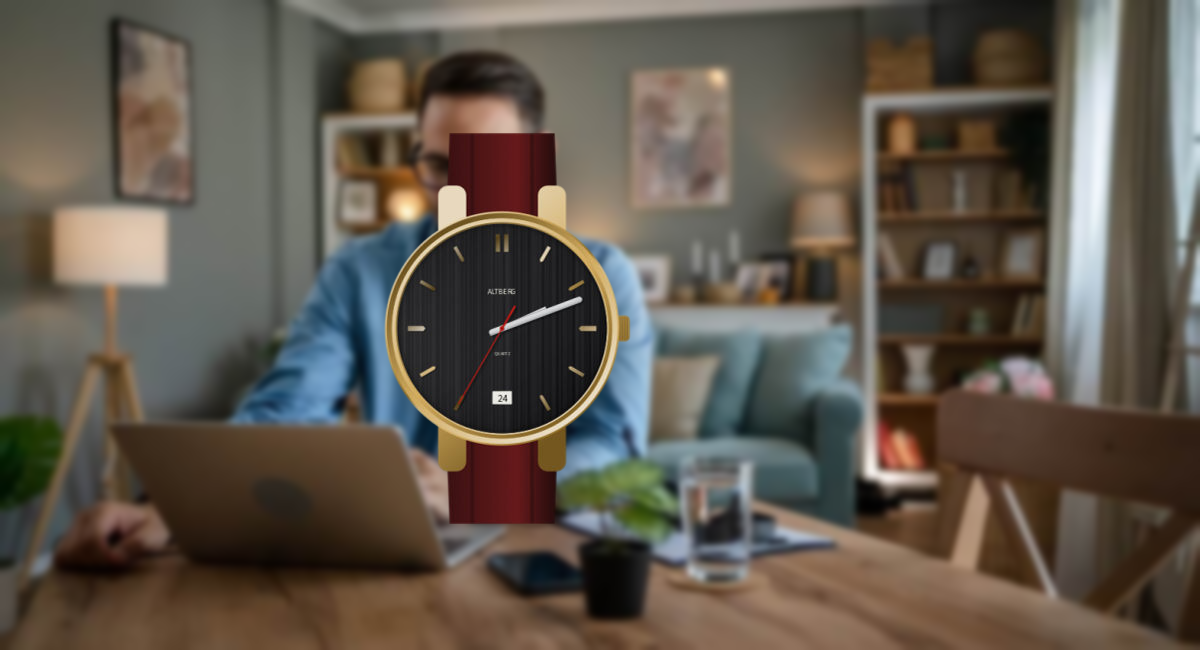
{"hour": 2, "minute": 11, "second": 35}
